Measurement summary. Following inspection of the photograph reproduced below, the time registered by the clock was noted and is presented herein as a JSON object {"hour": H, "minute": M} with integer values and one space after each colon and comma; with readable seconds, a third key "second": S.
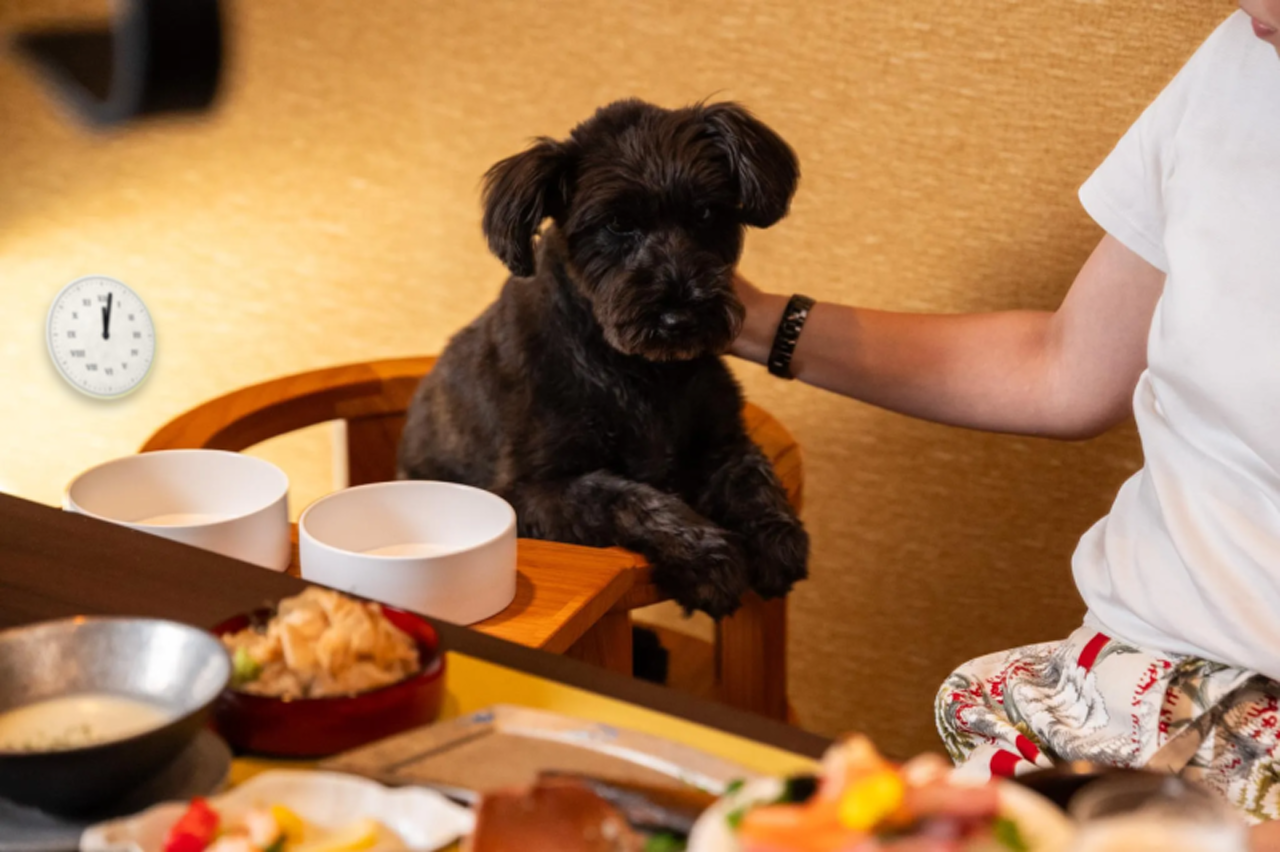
{"hour": 12, "minute": 2}
